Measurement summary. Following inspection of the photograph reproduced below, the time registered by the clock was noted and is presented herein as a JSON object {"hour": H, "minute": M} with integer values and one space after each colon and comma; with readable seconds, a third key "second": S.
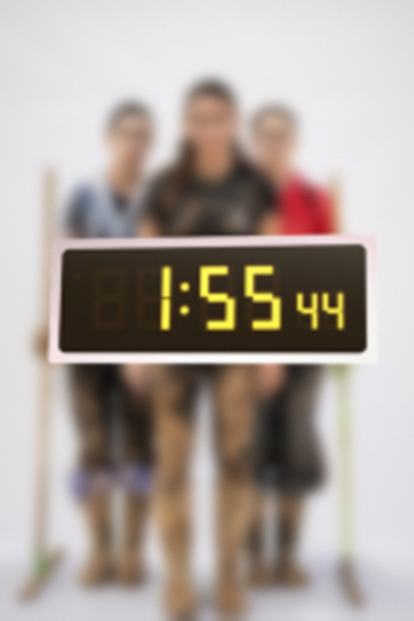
{"hour": 1, "minute": 55, "second": 44}
